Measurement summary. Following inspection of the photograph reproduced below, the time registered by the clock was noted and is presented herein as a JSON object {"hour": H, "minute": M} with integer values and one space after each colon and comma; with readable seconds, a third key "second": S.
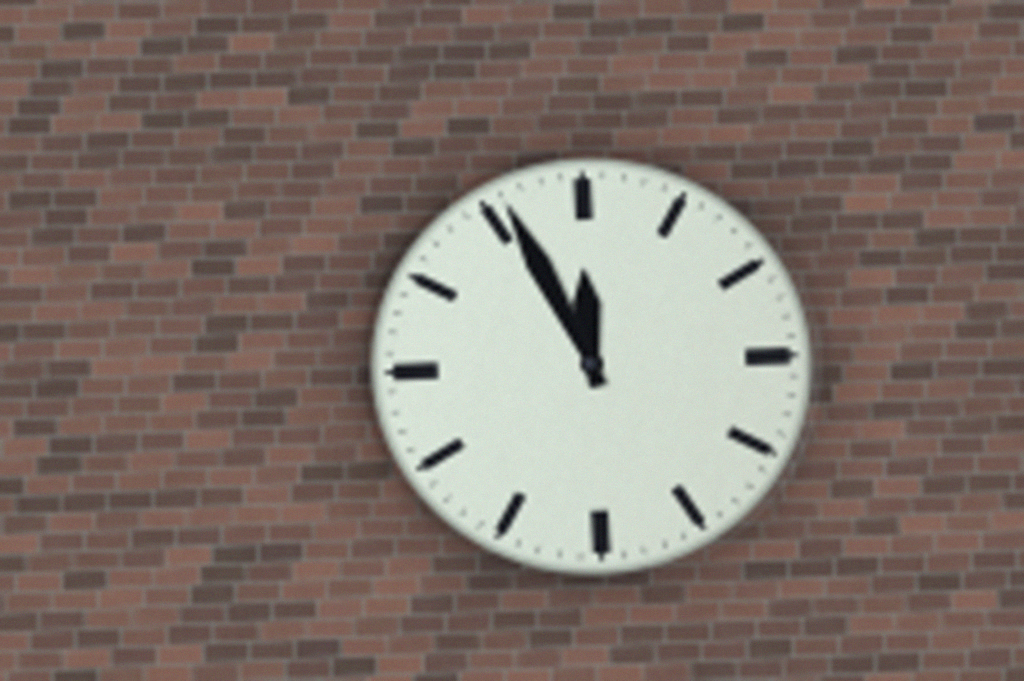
{"hour": 11, "minute": 56}
